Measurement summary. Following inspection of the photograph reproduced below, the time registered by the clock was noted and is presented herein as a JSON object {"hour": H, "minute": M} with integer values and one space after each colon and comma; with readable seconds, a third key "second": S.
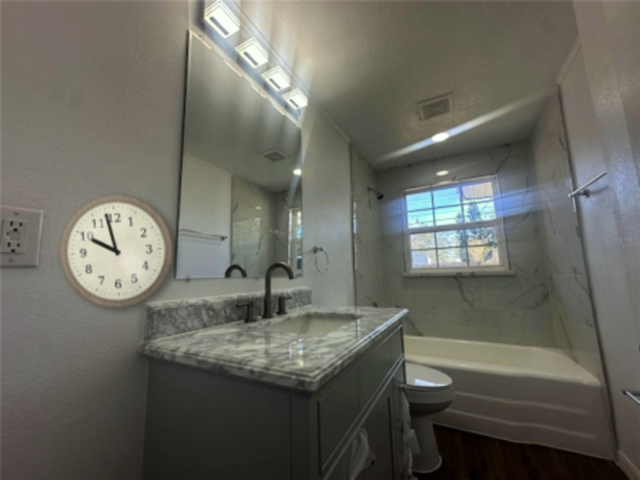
{"hour": 9, "minute": 58}
